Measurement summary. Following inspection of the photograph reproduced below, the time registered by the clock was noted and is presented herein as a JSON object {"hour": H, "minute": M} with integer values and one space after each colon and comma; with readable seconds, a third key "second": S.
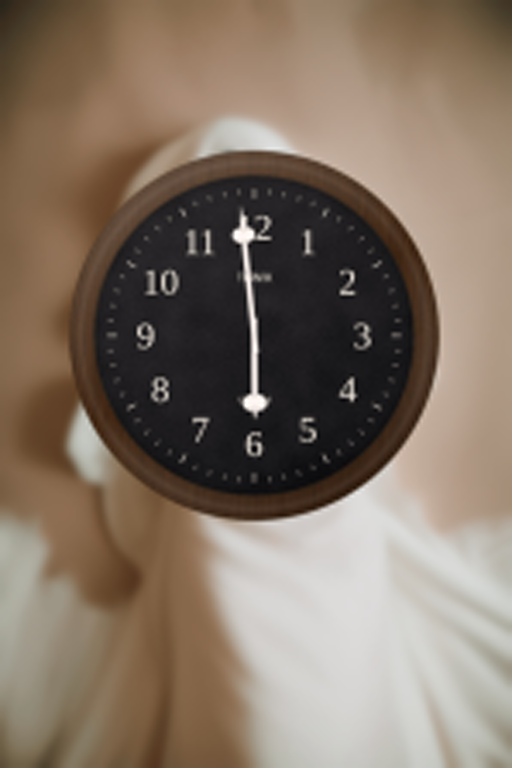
{"hour": 5, "minute": 59}
